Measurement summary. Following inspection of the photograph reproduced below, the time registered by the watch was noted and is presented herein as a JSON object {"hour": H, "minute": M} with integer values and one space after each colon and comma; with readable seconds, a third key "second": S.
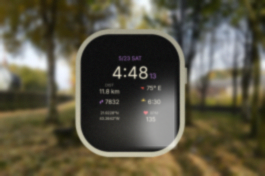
{"hour": 4, "minute": 48}
